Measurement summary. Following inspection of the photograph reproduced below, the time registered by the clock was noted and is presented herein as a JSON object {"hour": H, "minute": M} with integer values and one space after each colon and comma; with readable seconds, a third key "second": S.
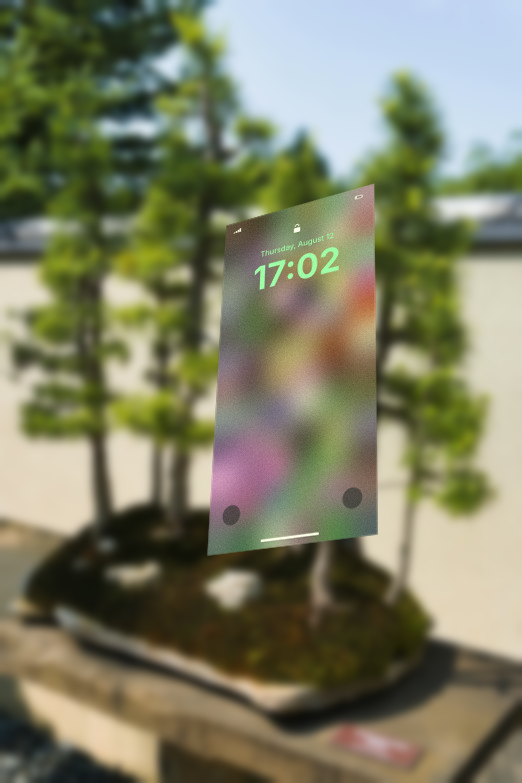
{"hour": 17, "minute": 2}
